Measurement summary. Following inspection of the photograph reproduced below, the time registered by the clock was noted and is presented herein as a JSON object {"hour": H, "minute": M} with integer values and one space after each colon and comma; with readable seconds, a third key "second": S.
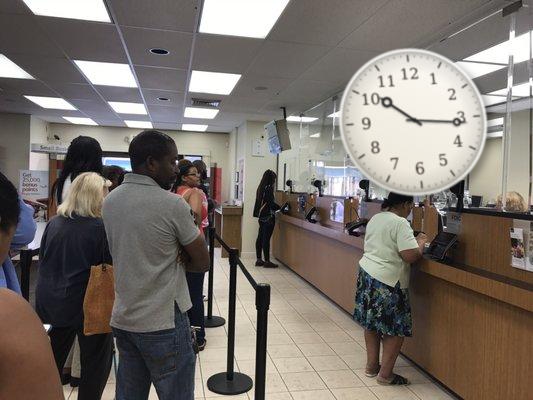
{"hour": 10, "minute": 16}
